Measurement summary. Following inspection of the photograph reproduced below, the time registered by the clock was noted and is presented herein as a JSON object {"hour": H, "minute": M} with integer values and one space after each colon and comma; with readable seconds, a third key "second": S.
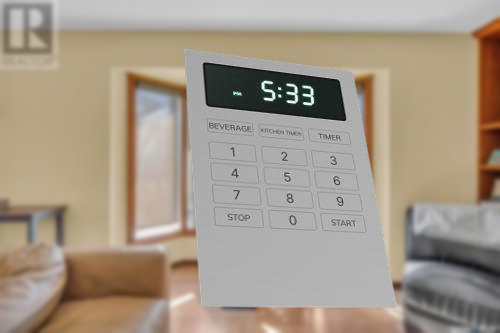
{"hour": 5, "minute": 33}
